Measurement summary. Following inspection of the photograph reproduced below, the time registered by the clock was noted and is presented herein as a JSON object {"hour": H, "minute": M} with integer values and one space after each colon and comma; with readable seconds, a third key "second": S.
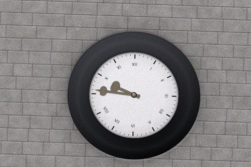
{"hour": 9, "minute": 46}
